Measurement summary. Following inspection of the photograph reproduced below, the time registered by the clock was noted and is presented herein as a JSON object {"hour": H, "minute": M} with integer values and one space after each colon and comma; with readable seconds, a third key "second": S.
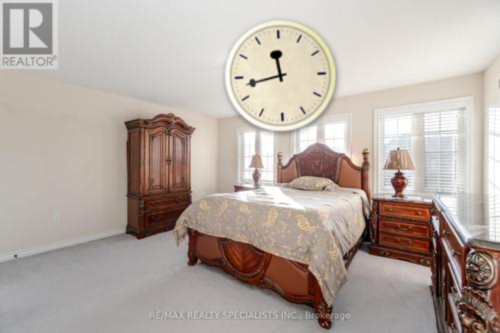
{"hour": 11, "minute": 43}
